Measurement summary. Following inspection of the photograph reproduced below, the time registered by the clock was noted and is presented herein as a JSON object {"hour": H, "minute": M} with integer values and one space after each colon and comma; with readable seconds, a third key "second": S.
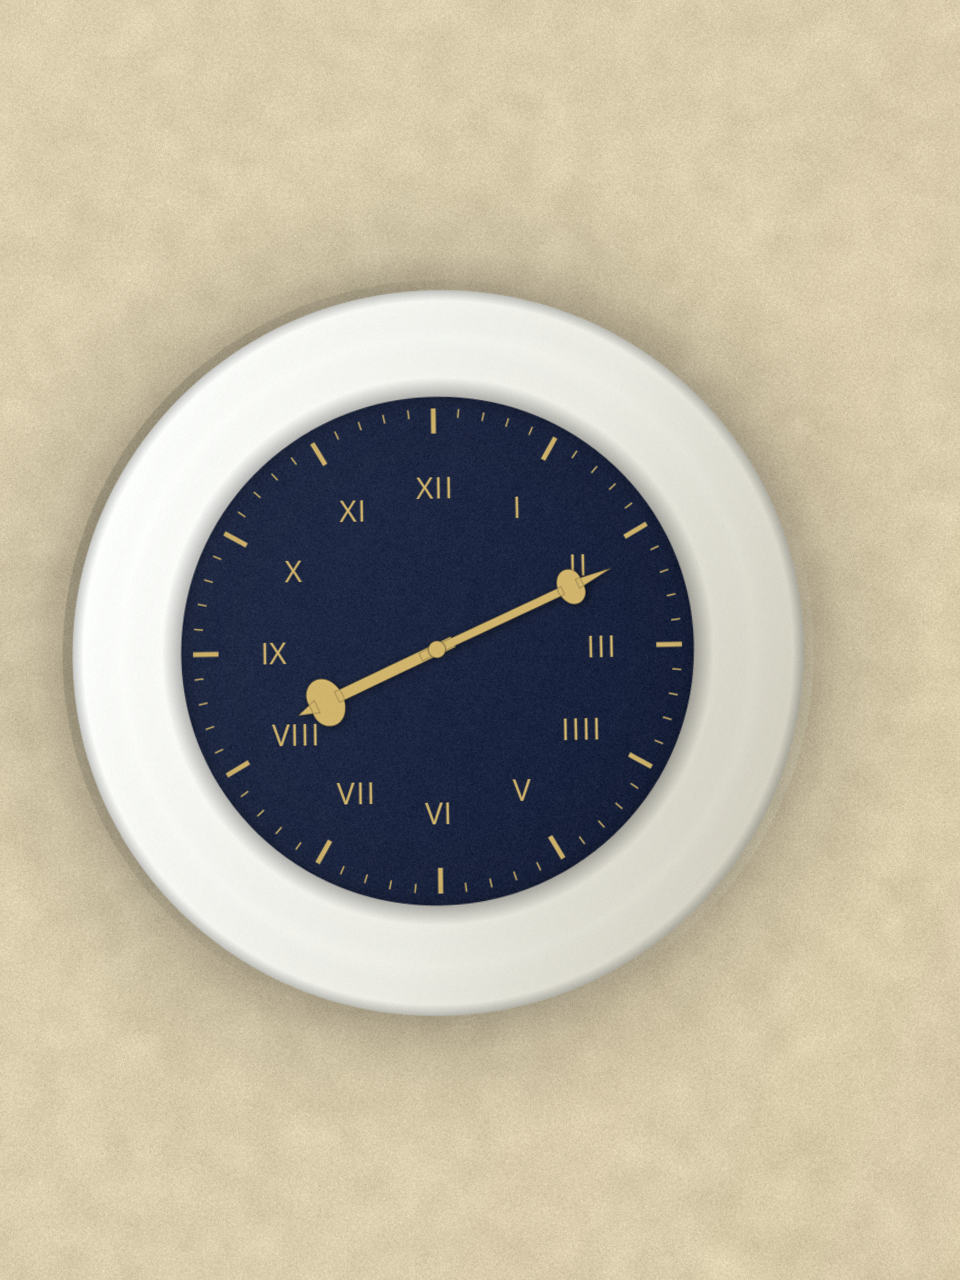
{"hour": 8, "minute": 11}
